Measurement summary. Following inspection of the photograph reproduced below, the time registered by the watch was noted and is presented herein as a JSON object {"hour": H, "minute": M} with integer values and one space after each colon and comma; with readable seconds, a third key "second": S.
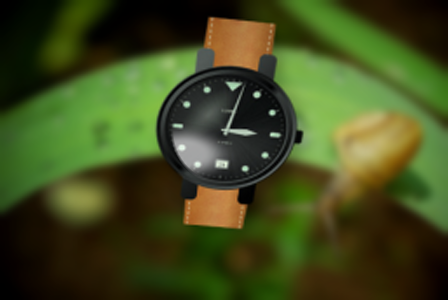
{"hour": 3, "minute": 2}
